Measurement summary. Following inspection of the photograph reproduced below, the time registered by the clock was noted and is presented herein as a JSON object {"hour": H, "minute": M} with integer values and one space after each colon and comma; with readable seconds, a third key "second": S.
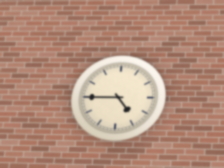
{"hour": 4, "minute": 45}
